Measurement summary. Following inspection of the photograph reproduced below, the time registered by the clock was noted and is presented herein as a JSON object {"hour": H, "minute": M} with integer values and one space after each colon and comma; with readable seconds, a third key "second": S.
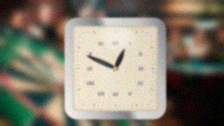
{"hour": 12, "minute": 49}
